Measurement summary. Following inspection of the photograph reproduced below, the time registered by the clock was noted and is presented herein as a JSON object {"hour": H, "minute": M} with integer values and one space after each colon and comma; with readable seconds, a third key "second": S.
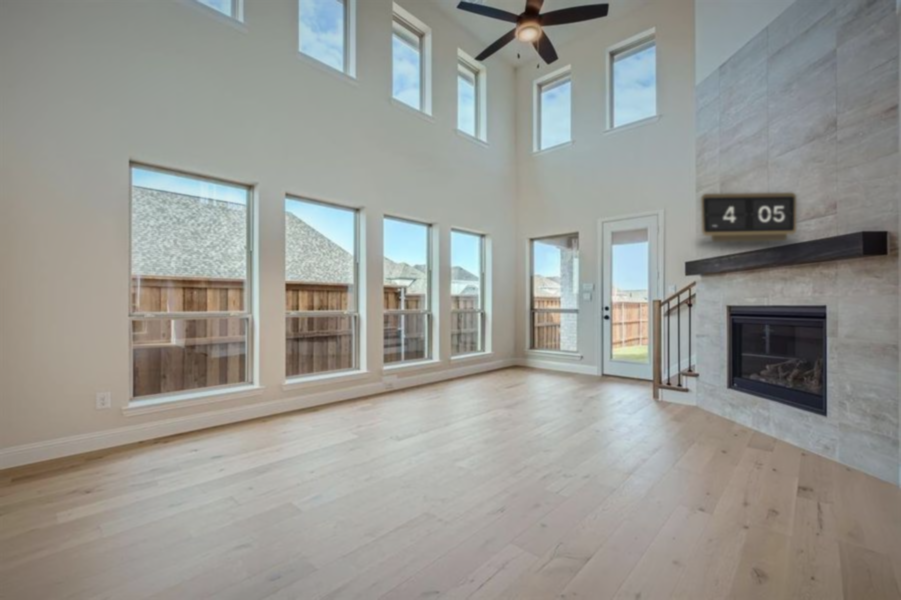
{"hour": 4, "minute": 5}
